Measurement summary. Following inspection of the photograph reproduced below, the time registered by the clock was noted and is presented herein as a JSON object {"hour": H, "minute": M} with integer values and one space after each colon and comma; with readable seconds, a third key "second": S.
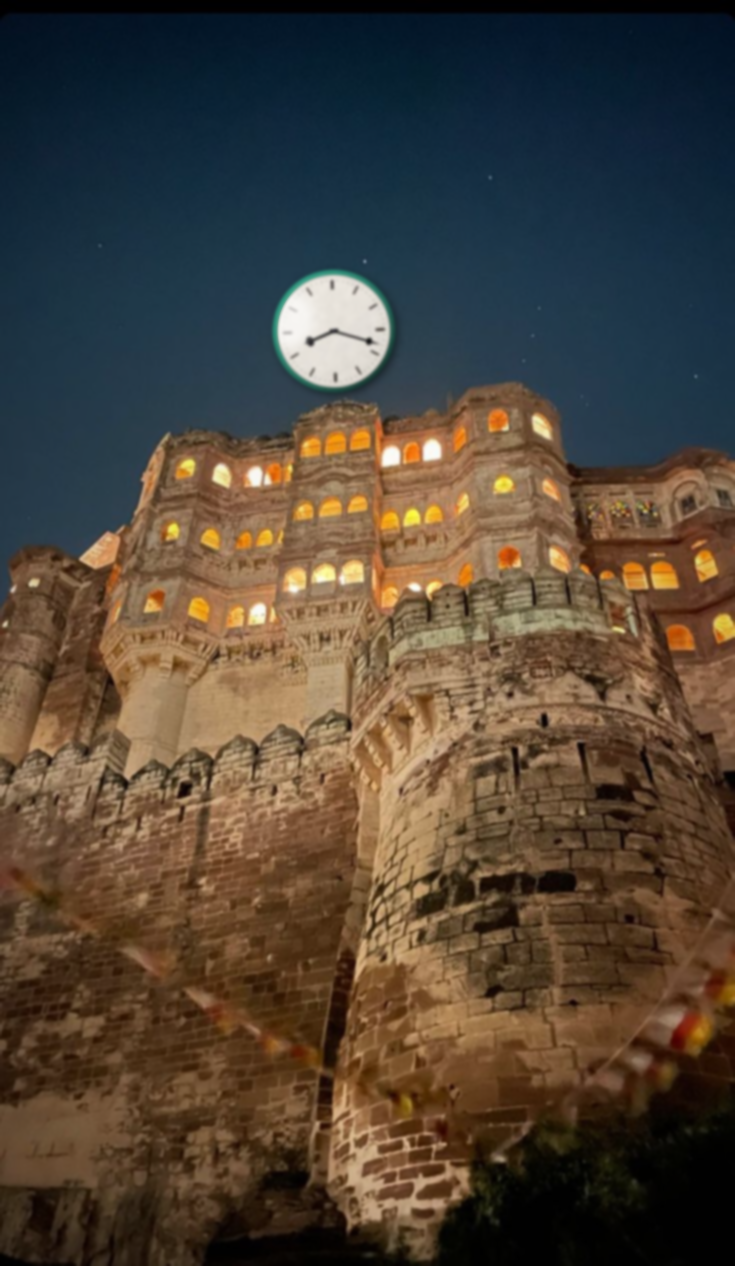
{"hour": 8, "minute": 18}
